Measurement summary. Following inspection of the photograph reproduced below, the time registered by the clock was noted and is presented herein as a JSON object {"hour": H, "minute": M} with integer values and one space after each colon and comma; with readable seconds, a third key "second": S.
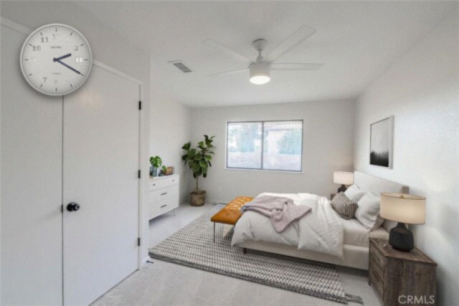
{"hour": 2, "minute": 20}
